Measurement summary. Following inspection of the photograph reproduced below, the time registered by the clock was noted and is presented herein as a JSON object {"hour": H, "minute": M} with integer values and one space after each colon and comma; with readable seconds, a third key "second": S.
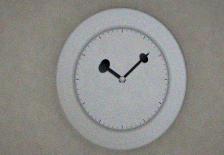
{"hour": 10, "minute": 8}
